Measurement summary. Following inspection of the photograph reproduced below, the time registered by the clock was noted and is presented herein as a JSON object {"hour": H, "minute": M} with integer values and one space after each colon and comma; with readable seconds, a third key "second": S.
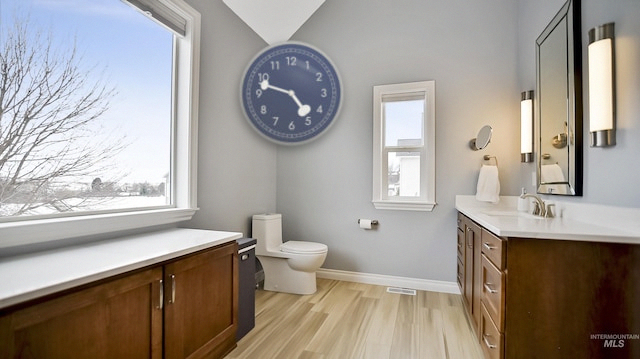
{"hour": 4, "minute": 48}
